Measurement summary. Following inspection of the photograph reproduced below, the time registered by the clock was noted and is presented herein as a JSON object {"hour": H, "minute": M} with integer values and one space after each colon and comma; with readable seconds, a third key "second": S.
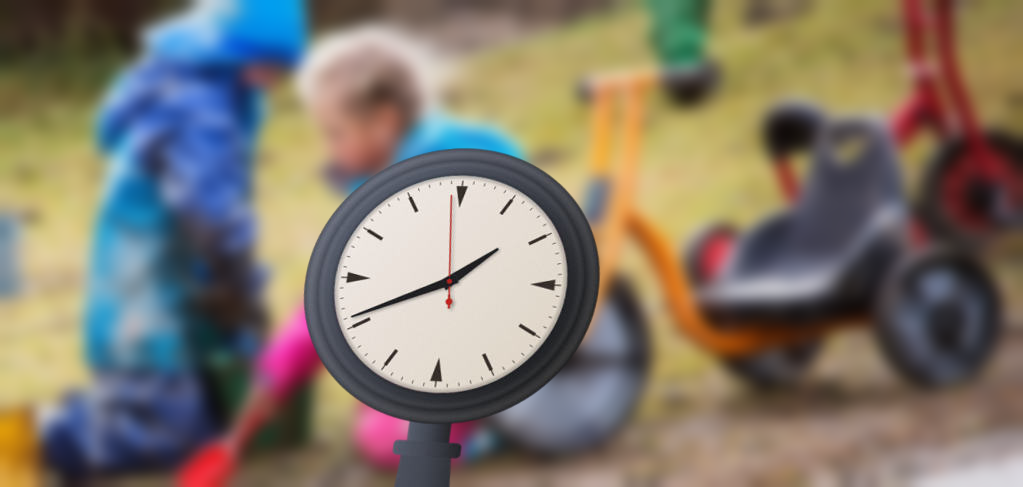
{"hour": 1, "minute": 40, "second": 59}
